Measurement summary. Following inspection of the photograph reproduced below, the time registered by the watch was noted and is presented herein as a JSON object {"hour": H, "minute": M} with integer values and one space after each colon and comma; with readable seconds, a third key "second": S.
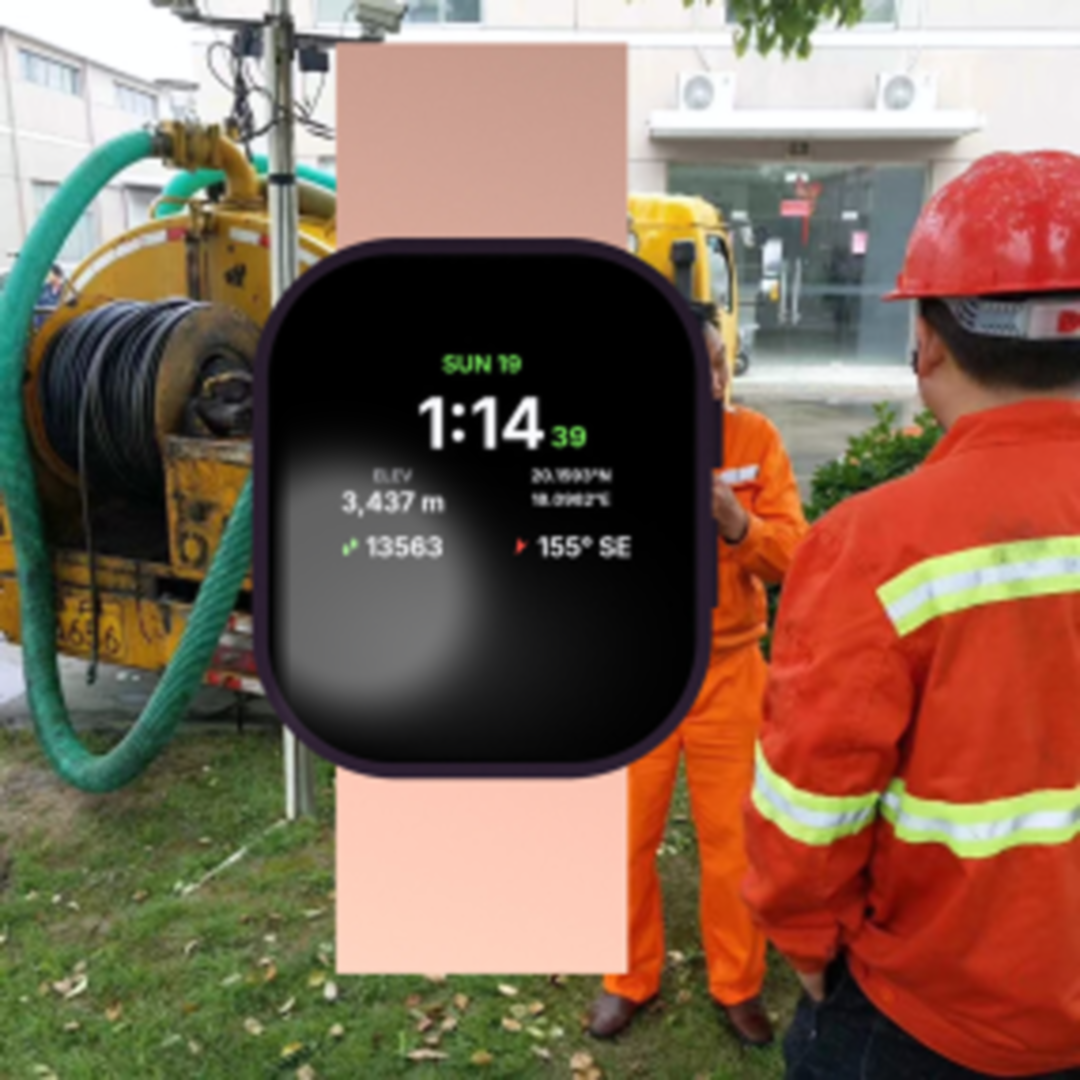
{"hour": 1, "minute": 14}
